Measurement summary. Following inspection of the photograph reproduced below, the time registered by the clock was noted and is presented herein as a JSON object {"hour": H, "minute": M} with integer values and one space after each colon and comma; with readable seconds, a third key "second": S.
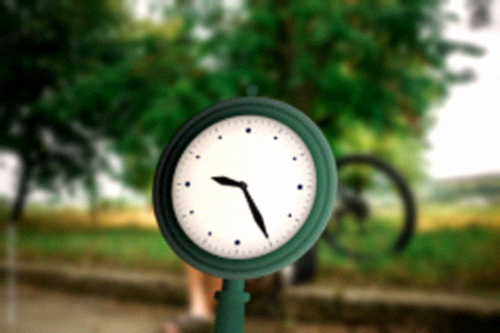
{"hour": 9, "minute": 25}
